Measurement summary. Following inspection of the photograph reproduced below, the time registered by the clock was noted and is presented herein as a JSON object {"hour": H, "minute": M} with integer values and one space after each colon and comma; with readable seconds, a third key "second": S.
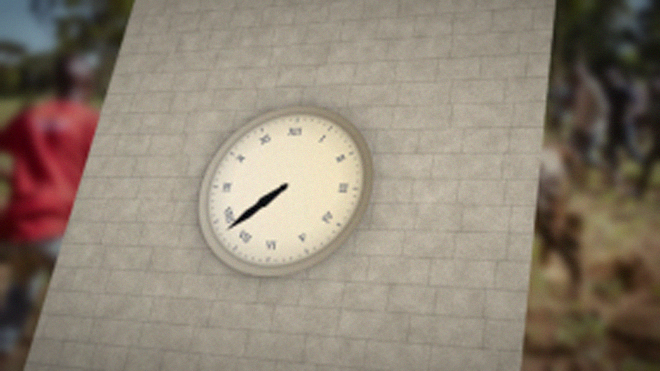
{"hour": 7, "minute": 38}
